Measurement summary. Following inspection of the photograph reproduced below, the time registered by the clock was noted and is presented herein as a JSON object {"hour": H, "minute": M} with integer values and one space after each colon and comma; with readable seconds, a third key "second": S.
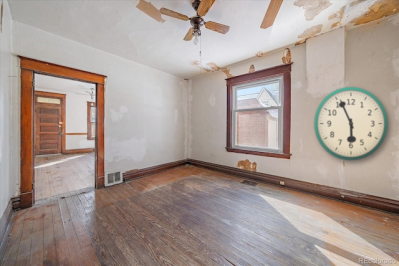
{"hour": 5, "minute": 56}
